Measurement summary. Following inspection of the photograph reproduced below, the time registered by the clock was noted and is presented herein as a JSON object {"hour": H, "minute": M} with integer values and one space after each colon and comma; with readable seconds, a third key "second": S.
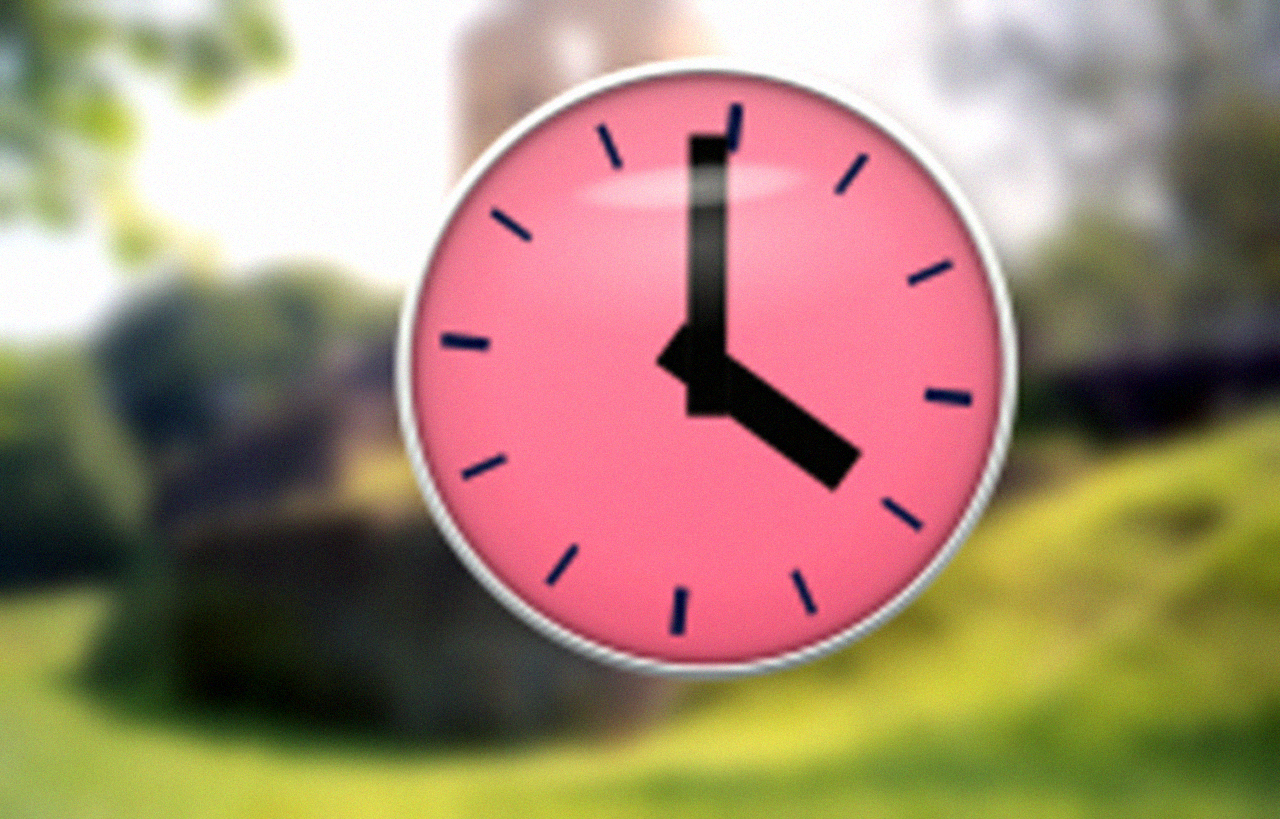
{"hour": 3, "minute": 59}
